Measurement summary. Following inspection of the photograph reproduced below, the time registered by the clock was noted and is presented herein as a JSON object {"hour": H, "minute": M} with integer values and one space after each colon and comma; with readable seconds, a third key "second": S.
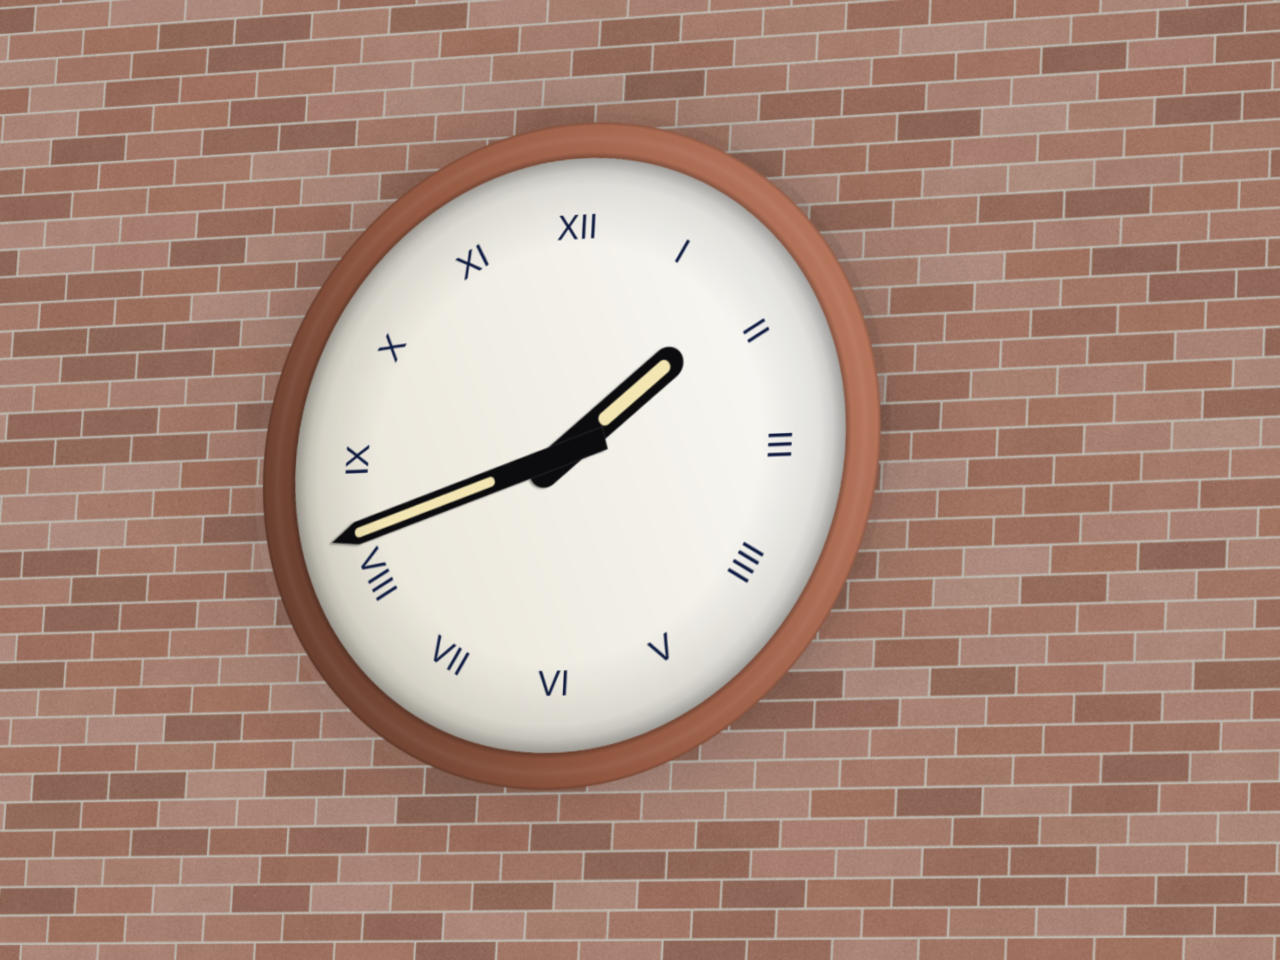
{"hour": 1, "minute": 42}
